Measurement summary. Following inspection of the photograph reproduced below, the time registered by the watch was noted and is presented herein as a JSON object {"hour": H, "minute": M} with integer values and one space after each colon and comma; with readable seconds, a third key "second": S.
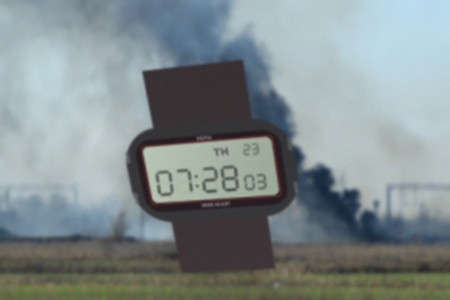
{"hour": 7, "minute": 28, "second": 3}
